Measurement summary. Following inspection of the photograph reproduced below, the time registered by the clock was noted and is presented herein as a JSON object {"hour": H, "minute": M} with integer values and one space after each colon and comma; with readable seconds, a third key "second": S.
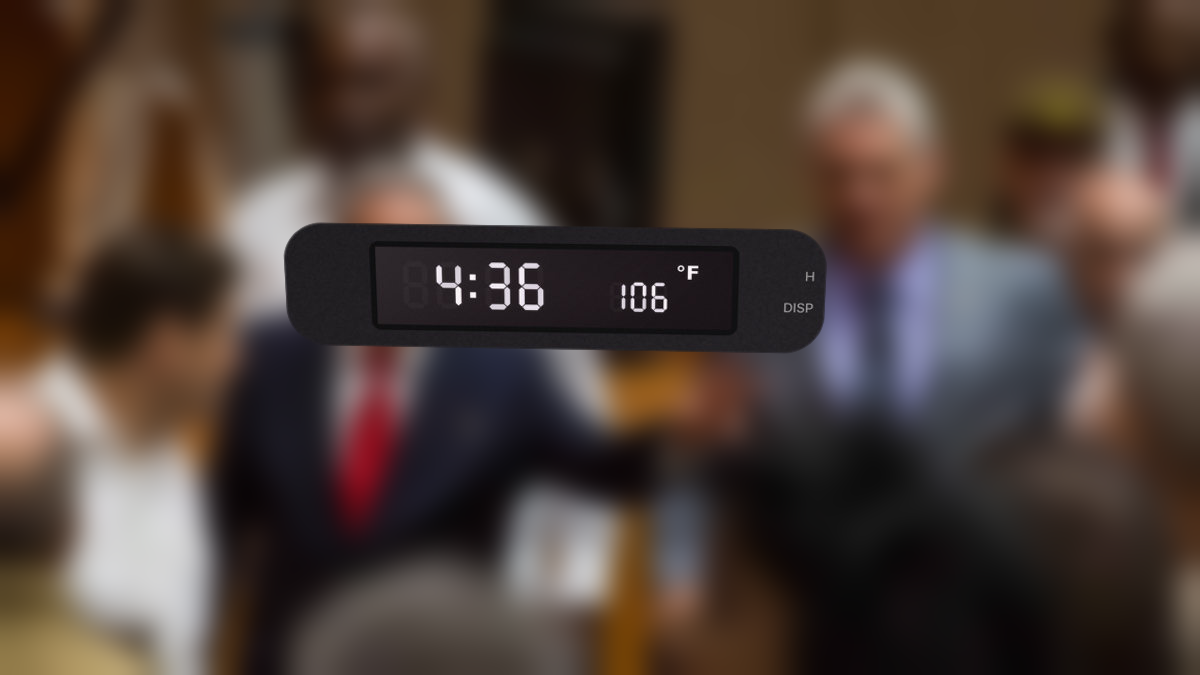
{"hour": 4, "minute": 36}
